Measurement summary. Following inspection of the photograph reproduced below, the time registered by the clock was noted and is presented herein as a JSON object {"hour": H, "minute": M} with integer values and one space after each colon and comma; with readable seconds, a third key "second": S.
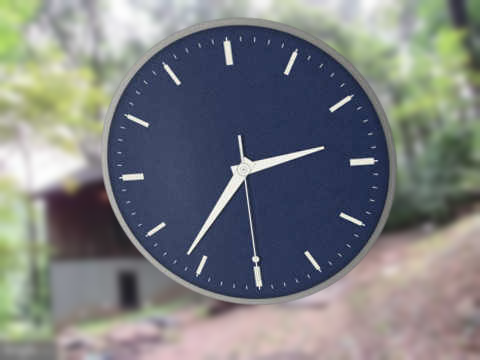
{"hour": 2, "minute": 36, "second": 30}
